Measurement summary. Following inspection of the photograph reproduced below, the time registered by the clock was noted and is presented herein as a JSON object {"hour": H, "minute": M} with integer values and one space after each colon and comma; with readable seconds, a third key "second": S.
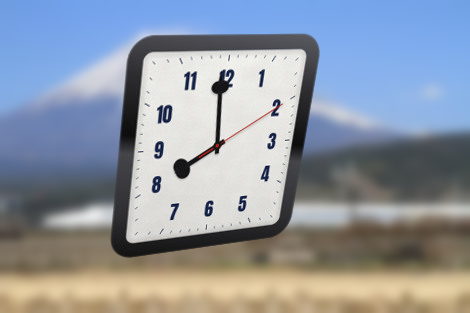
{"hour": 7, "minute": 59, "second": 10}
